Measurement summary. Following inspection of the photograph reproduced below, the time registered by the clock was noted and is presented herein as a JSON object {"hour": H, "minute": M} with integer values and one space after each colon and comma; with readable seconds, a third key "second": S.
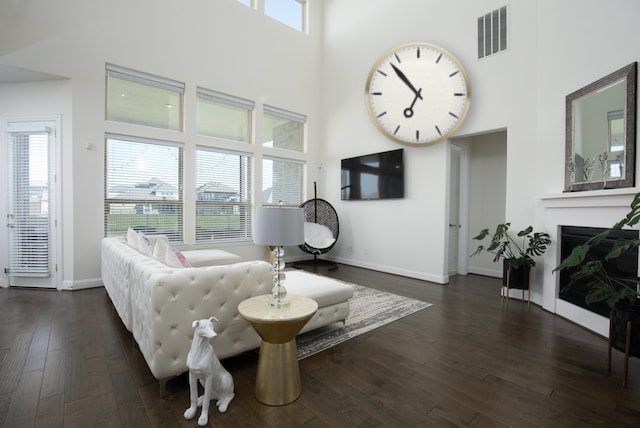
{"hour": 6, "minute": 53}
